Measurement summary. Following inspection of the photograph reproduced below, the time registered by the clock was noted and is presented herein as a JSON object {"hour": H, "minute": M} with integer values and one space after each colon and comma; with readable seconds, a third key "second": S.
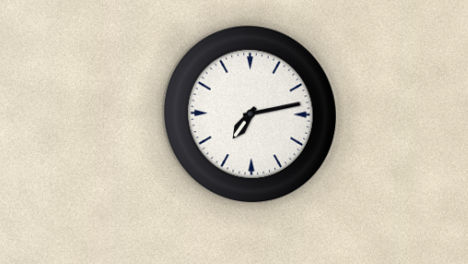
{"hour": 7, "minute": 13}
